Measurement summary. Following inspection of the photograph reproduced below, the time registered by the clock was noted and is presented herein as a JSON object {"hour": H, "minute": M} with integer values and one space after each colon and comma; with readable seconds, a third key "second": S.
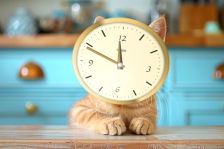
{"hour": 11, "minute": 49}
